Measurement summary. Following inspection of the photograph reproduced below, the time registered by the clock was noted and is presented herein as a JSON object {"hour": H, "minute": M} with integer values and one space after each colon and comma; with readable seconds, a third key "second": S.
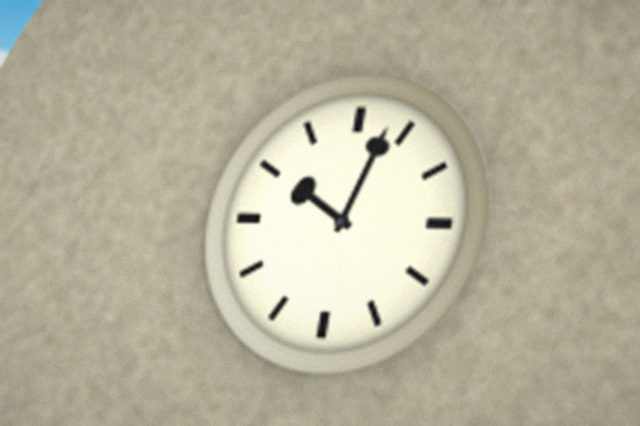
{"hour": 10, "minute": 3}
